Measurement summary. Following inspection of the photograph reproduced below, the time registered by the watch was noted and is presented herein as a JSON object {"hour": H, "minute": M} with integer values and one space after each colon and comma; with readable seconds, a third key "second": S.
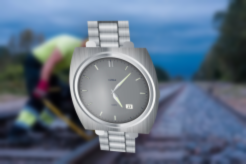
{"hour": 5, "minute": 7}
